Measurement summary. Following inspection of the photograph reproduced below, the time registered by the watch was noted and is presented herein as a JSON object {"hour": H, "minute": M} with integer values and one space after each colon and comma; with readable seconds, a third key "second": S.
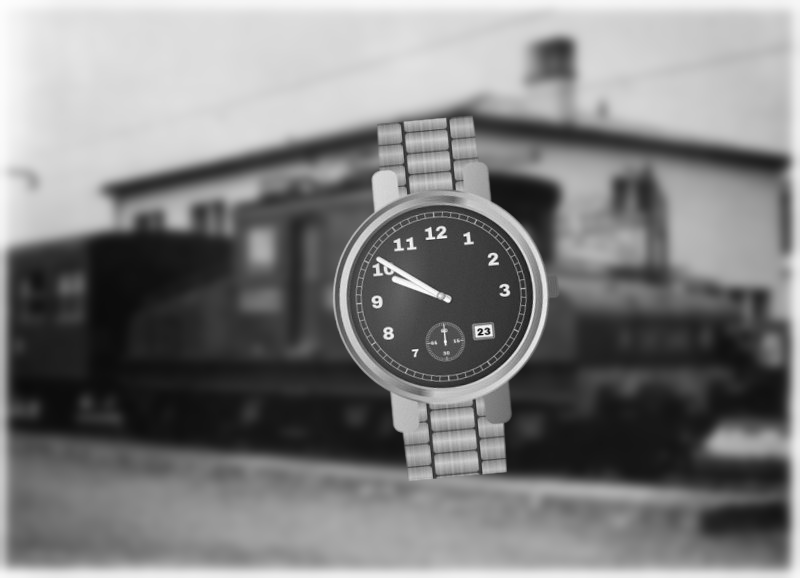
{"hour": 9, "minute": 51}
